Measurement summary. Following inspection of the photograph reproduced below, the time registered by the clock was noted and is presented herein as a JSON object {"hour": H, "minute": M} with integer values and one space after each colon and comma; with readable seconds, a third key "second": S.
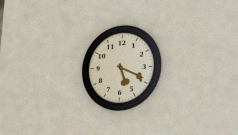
{"hour": 5, "minute": 19}
